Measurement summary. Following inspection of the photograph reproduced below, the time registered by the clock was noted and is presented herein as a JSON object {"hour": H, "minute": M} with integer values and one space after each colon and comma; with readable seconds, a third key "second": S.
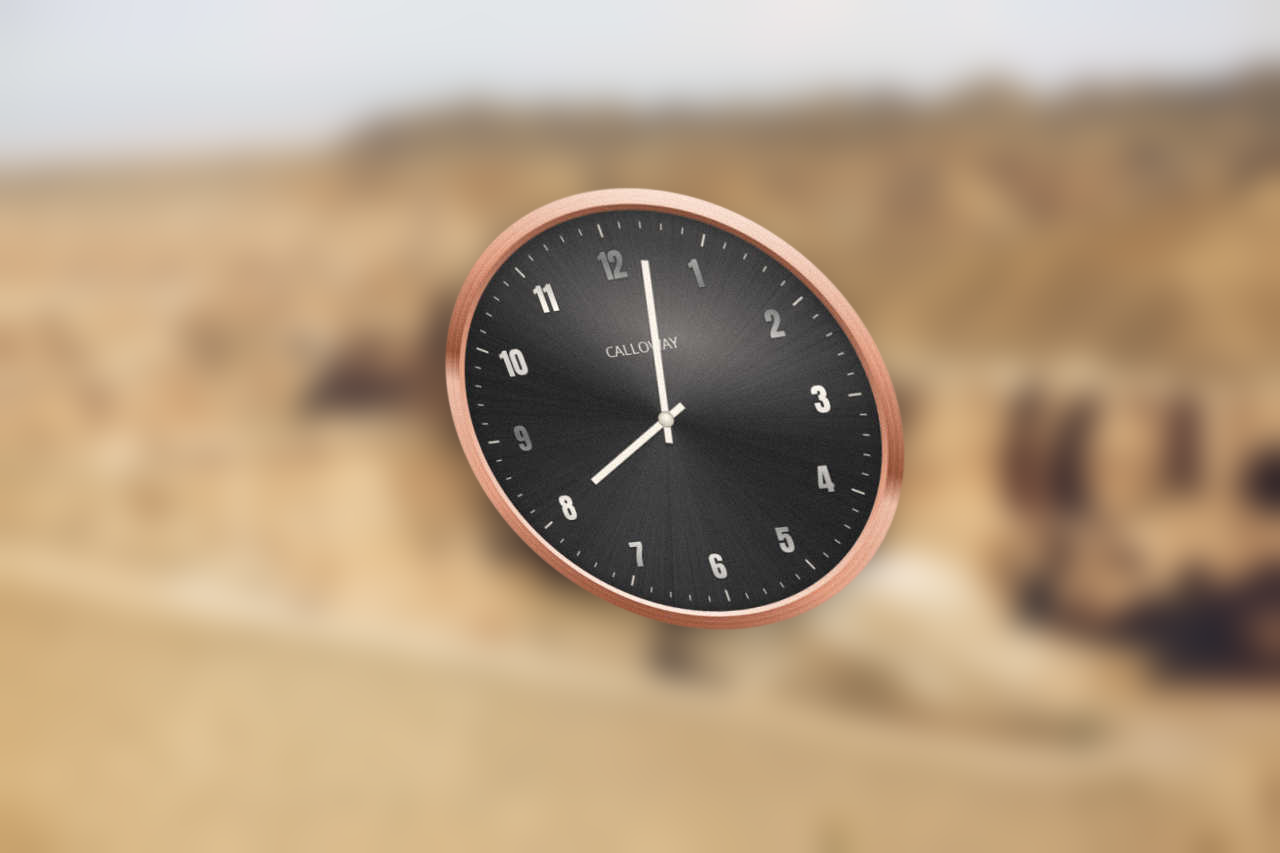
{"hour": 8, "minute": 2}
